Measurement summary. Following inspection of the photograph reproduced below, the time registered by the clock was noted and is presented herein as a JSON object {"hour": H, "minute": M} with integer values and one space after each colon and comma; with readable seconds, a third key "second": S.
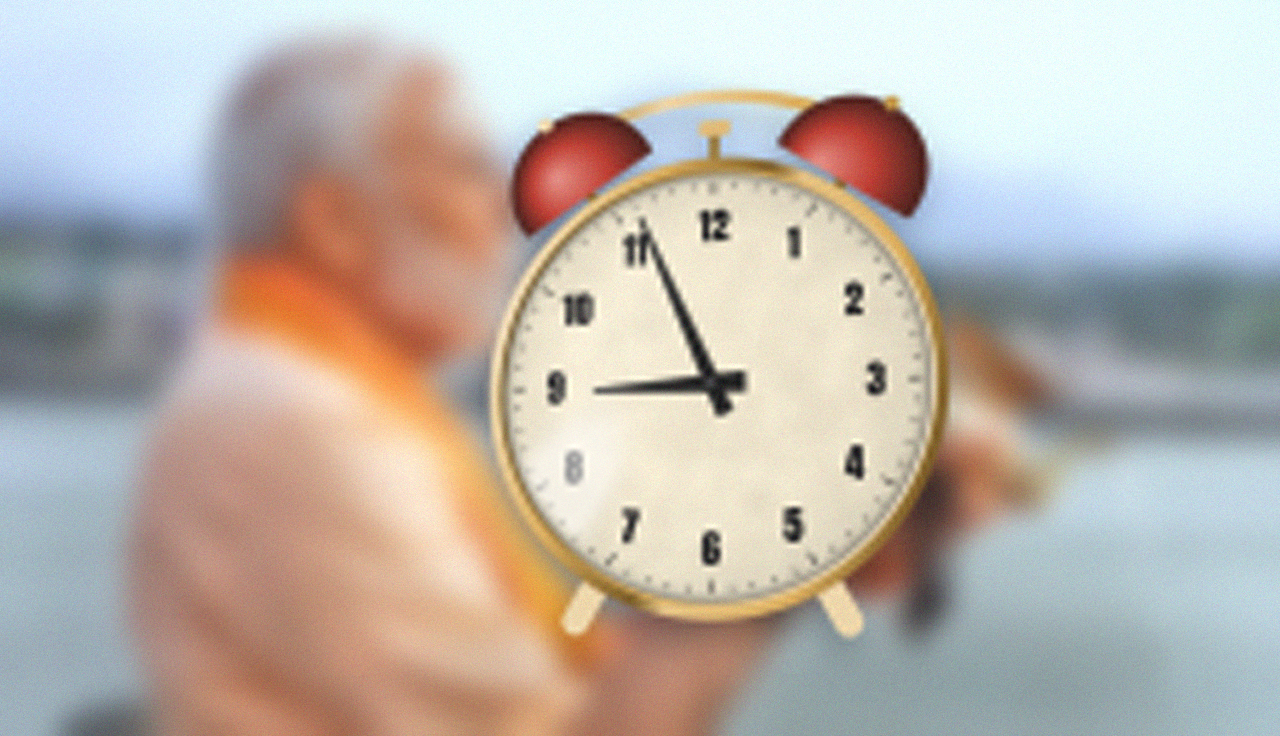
{"hour": 8, "minute": 56}
